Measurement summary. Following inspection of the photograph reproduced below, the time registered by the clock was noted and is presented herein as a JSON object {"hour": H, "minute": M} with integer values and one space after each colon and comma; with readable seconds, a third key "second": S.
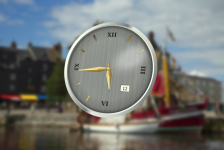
{"hour": 5, "minute": 44}
